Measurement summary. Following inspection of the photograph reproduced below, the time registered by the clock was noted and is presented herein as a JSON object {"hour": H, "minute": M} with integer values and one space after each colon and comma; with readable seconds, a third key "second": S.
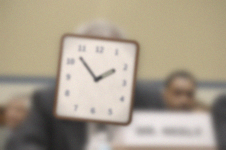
{"hour": 1, "minute": 53}
